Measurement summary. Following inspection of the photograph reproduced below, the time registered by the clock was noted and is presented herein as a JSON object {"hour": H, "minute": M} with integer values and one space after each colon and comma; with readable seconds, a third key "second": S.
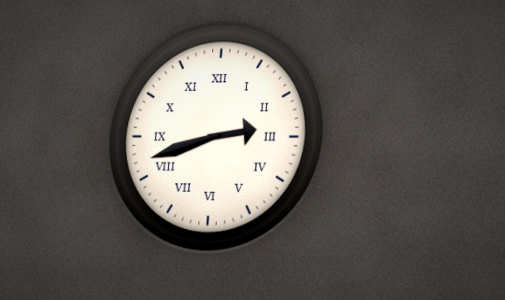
{"hour": 2, "minute": 42}
